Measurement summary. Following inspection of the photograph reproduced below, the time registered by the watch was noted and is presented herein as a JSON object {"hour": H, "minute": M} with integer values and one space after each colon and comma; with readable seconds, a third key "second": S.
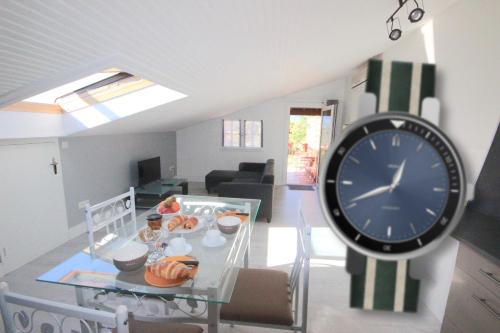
{"hour": 12, "minute": 41}
